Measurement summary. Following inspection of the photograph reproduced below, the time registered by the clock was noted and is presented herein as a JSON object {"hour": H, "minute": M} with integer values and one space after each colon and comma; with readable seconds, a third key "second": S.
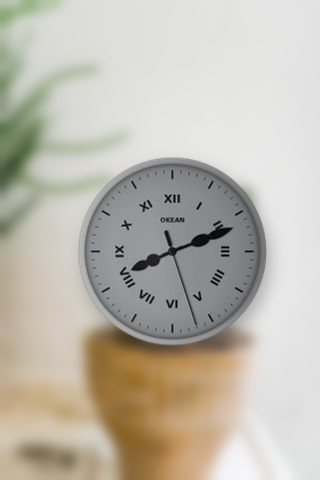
{"hour": 8, "minute": 11, "second": 27}
